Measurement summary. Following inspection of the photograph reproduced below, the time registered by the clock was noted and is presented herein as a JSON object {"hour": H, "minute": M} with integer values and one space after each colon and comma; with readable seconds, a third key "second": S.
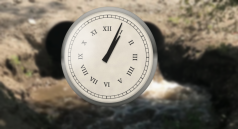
{"hour": 1, "minute": 4}
